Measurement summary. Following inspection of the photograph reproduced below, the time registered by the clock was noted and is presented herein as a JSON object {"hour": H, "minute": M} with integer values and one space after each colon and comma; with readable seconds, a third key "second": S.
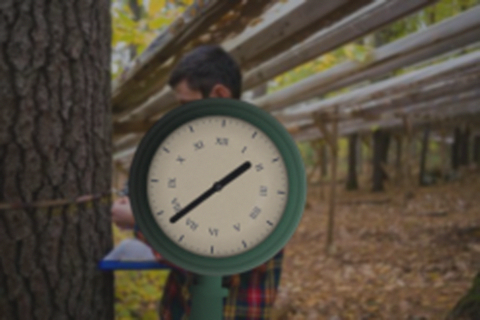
{"hour": 1, "minute": 38}
